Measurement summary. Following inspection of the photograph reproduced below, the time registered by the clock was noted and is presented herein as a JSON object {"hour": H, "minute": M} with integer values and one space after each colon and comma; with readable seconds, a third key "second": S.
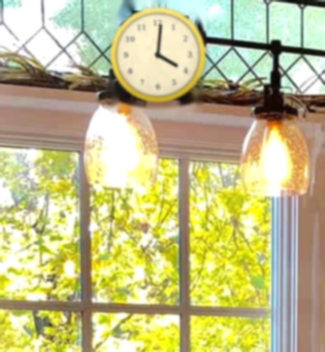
{"hour": 4, "minute": 1}
